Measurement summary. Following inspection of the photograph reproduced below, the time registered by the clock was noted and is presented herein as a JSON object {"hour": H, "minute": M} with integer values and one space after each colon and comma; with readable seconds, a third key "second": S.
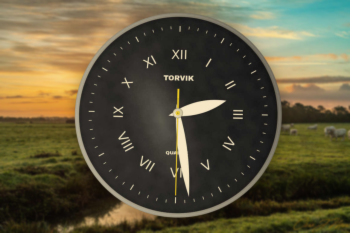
{"hour": 2, "minute": 28, "second": 30}
